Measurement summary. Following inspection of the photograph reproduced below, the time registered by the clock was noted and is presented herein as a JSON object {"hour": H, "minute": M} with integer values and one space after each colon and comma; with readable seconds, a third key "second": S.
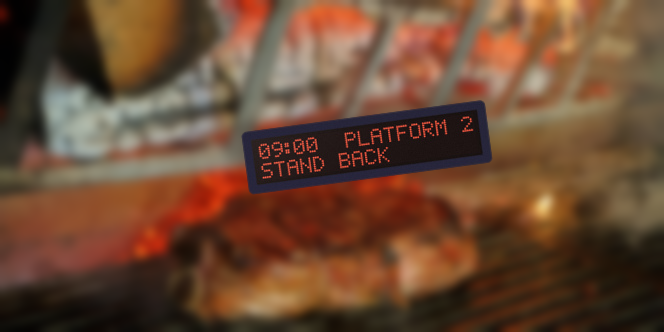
{"hour": 9, "minute": 0}
